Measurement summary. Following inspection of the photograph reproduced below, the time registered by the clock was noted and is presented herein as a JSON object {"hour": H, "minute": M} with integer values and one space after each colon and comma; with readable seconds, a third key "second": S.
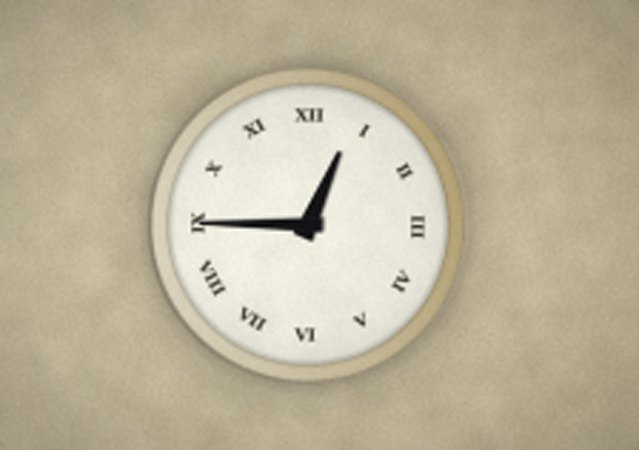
{"hour": 12, "minute": 45}
